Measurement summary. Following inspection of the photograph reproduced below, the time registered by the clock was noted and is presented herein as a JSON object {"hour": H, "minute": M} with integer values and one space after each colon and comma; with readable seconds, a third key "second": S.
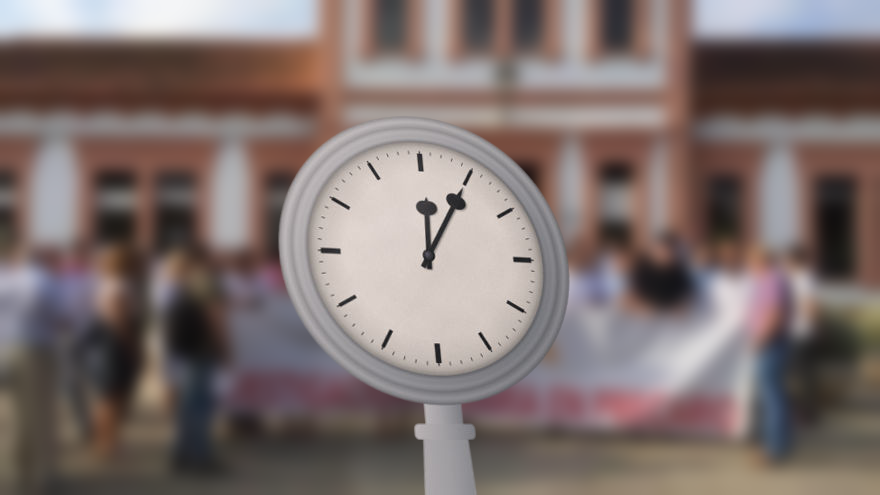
{"hour": 12, "minute": 5}
